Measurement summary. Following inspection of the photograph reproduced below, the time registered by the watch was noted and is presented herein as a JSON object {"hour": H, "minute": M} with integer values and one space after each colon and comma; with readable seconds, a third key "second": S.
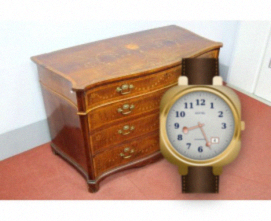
{"hour": 8, "minute": 26}
